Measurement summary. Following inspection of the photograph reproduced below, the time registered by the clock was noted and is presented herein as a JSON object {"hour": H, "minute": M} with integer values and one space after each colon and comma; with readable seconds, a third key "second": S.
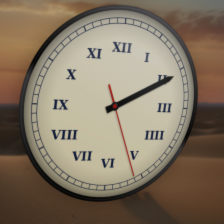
{"hour": 2, "minute": 10, "second": 26}
